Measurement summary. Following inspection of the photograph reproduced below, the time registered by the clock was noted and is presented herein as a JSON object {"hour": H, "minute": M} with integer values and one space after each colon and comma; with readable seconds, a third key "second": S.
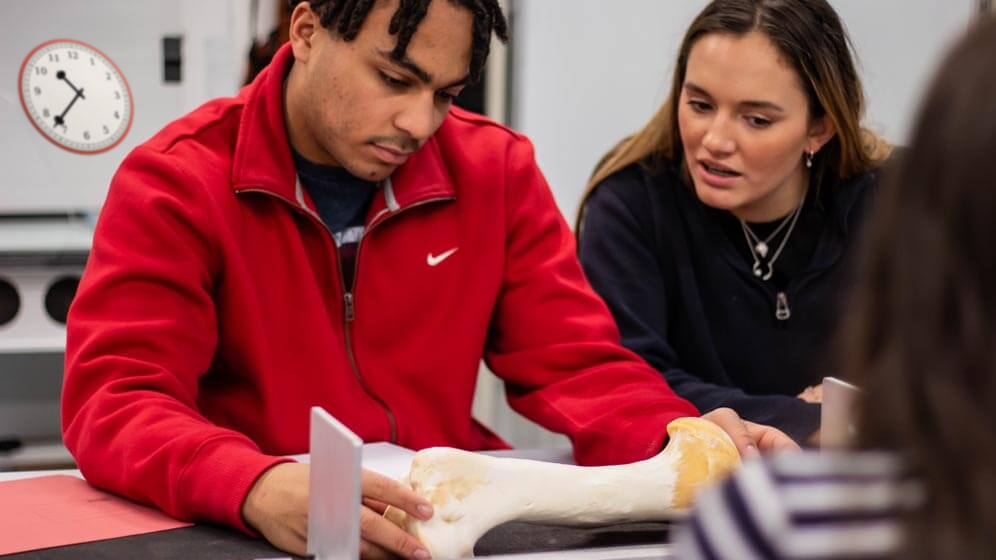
{"hour": 10, "minute": 37}
